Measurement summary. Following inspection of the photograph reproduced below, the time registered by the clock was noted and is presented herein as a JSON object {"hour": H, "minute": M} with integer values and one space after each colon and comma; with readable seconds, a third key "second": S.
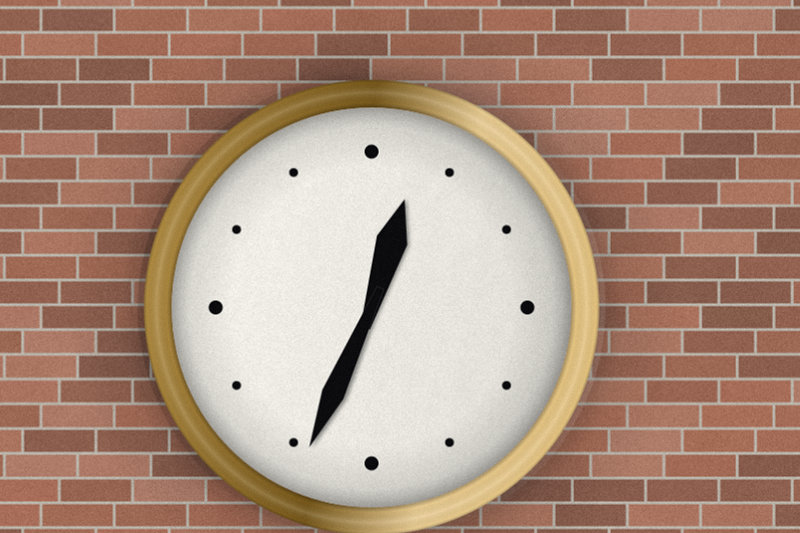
{"hour": 12, "minute": 34}
